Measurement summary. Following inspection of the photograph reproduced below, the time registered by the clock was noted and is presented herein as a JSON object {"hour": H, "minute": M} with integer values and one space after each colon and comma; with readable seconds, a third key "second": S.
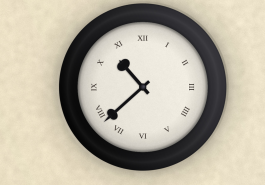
{"hour": 10, "minute": 38}
